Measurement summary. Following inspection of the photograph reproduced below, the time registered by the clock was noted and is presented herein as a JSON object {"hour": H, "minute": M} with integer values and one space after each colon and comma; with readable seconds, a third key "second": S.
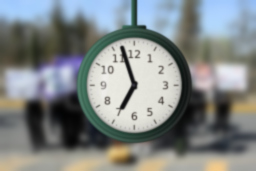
{"hour": 6, "minute": 57}
